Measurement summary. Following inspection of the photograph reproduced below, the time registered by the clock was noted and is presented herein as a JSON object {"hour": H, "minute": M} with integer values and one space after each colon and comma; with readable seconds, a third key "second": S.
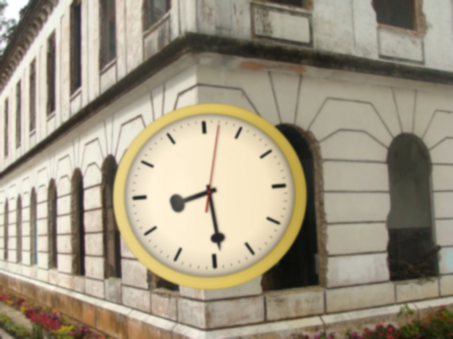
{"hour": 8, "minute": 29, "second": 2}
